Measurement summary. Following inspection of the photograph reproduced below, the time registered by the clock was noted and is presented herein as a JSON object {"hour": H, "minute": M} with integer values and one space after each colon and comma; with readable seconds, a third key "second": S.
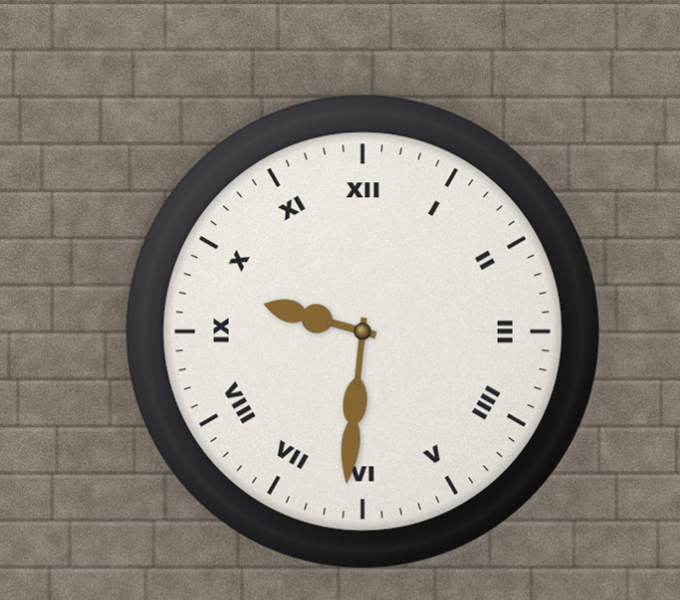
{"hour": 9, "minute": 31}
